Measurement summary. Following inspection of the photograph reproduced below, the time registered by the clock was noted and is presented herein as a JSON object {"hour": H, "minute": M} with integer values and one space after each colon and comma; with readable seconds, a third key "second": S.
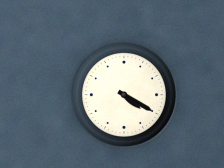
{"hour": 4, "minute": 20}
